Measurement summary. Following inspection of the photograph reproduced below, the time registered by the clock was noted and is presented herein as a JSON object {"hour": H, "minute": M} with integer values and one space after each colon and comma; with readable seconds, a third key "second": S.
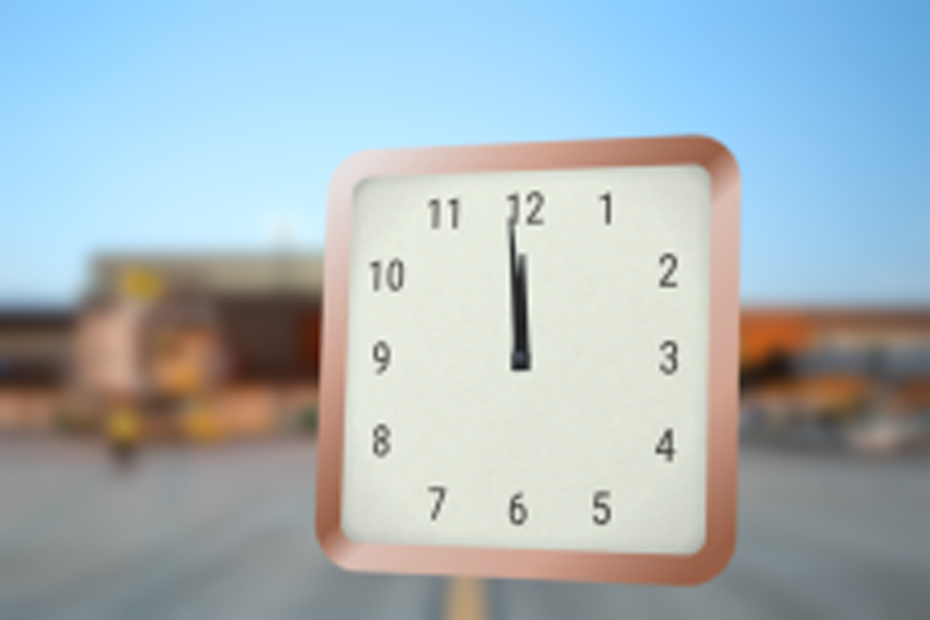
{"hour": 11, "minute": 59}
